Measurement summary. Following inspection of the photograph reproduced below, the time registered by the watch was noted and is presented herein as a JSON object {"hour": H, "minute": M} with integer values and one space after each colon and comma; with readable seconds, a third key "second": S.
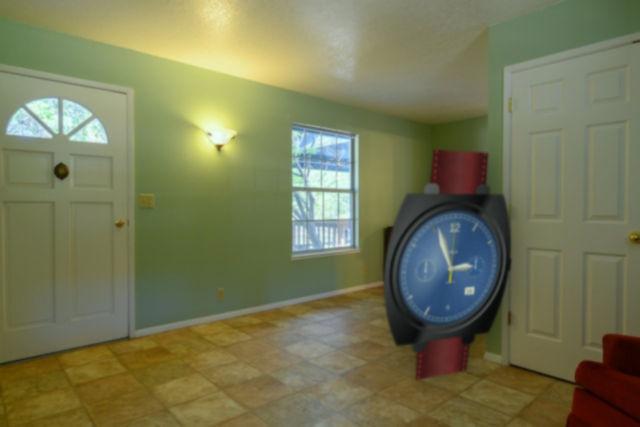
{"hour": 2, "minute": 56}
